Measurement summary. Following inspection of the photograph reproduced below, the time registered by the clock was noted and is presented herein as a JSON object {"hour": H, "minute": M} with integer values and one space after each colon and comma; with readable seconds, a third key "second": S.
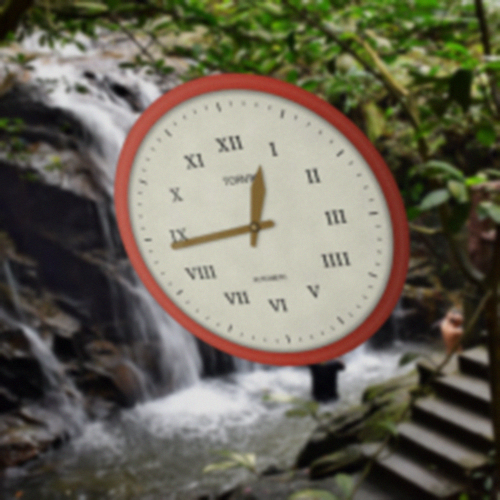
{"hour": 12, "minute": 44}
